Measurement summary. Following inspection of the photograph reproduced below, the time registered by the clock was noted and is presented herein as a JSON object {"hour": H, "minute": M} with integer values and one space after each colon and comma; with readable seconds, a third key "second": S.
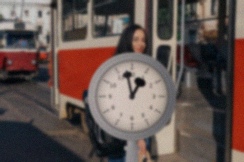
{"hour": 12, "minute": 58}
